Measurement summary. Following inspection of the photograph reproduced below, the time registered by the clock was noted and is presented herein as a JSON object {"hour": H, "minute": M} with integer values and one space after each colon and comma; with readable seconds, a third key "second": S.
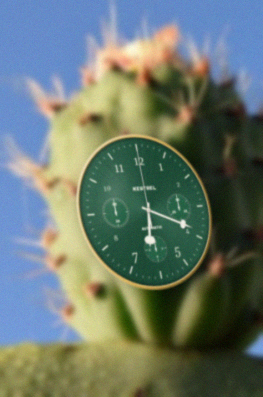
{"hour": 6, "minute": 19}
